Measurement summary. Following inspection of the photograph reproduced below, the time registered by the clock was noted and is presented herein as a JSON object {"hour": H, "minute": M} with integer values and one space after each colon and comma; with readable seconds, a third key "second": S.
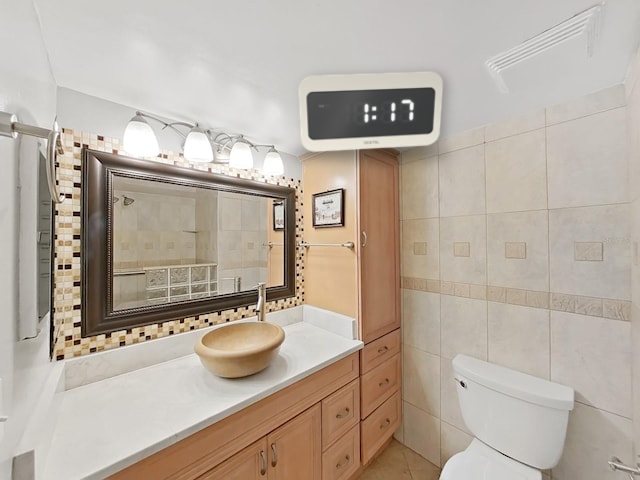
{"hour": 1, "minute": 17}
